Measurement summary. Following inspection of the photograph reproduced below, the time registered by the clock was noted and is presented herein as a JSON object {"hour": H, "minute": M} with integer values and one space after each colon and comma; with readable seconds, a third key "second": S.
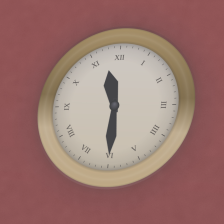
{"hour": 11, "minute": 30}
